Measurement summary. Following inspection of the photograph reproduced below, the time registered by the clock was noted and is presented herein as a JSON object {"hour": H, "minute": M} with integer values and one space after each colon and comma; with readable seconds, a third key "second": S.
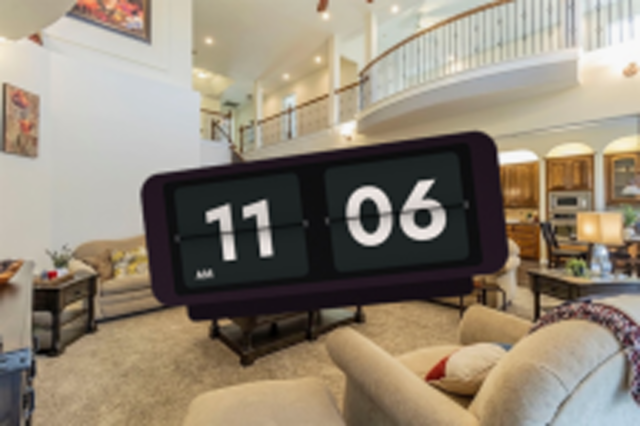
{"hour": 11, "minute": 6}
